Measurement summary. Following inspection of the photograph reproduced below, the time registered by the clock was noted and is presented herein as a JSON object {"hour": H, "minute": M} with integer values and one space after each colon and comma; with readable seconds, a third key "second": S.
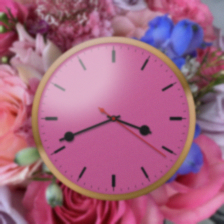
{"hour": 3, "minute": 41, "second": 21}
